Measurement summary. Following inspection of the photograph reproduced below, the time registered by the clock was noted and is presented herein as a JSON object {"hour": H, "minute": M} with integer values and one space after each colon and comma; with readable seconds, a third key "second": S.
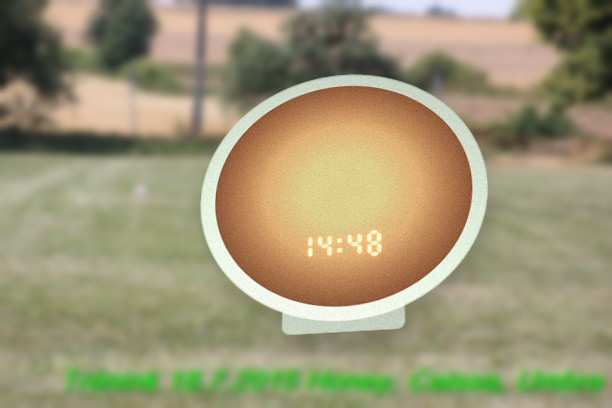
{"hour": 14, "minute": 48}
